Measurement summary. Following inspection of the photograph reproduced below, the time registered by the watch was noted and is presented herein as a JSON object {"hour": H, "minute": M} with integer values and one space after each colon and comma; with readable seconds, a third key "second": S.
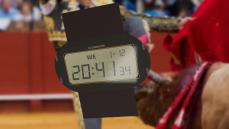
{"hour": 20, "minute": 41, "second": 34}
